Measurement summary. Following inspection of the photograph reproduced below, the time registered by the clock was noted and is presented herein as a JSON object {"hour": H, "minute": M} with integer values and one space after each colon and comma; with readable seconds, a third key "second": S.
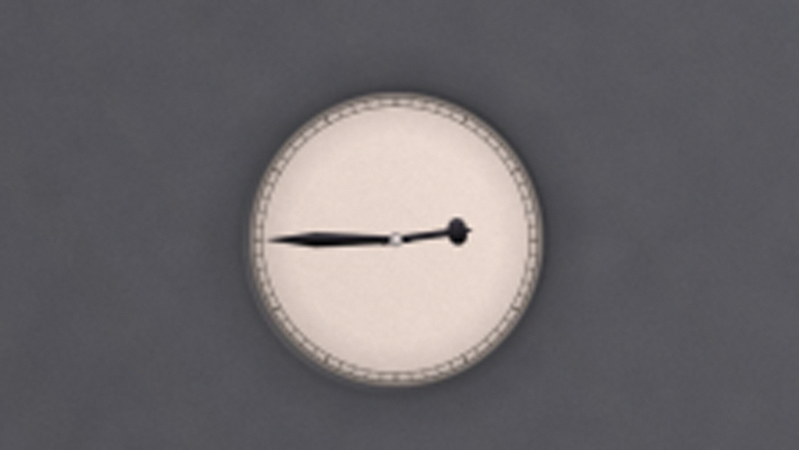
{"hour": 2, "minute": 45}
